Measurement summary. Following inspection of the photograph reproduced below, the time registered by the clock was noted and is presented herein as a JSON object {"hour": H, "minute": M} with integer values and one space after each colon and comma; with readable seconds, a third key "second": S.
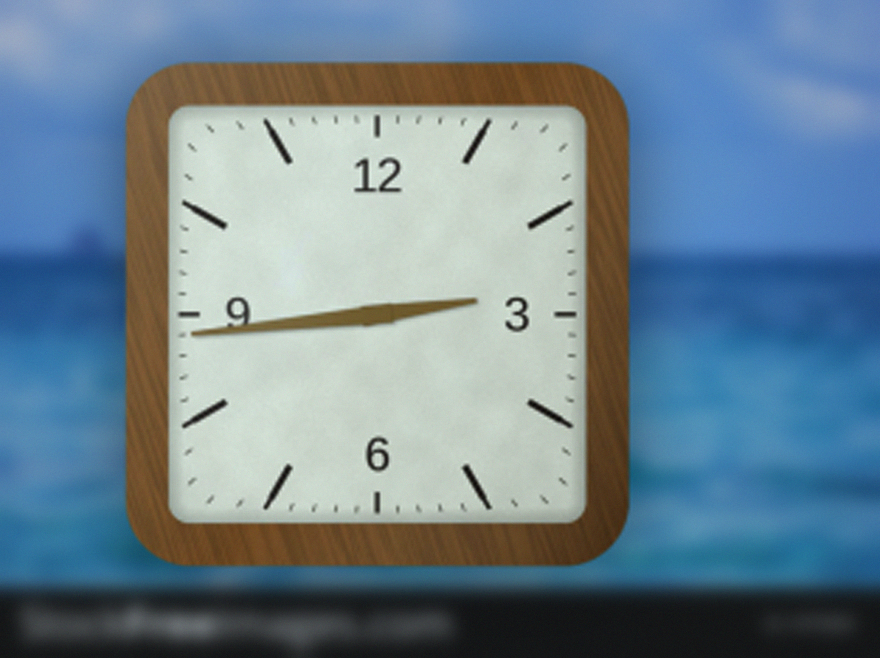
{"hour": 2, "minute": 44}
